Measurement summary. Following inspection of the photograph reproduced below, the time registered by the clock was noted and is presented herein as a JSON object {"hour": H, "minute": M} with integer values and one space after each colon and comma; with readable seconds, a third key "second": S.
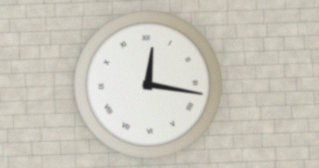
{"hour": 12, "minute": 17}
